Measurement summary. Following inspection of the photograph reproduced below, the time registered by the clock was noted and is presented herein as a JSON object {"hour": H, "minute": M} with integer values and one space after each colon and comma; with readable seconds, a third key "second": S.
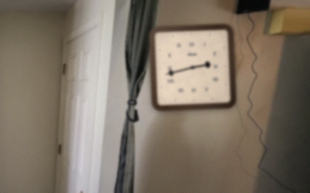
{"hour": 2, "minute": 43}
